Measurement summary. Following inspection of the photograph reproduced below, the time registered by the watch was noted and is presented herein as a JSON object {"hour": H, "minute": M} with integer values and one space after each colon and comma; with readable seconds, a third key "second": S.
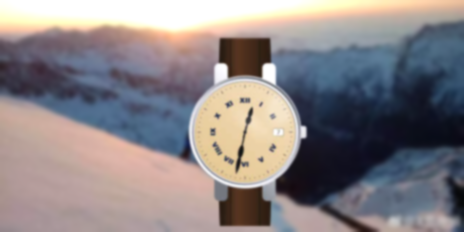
{"hour": 12, "minute": 32}
